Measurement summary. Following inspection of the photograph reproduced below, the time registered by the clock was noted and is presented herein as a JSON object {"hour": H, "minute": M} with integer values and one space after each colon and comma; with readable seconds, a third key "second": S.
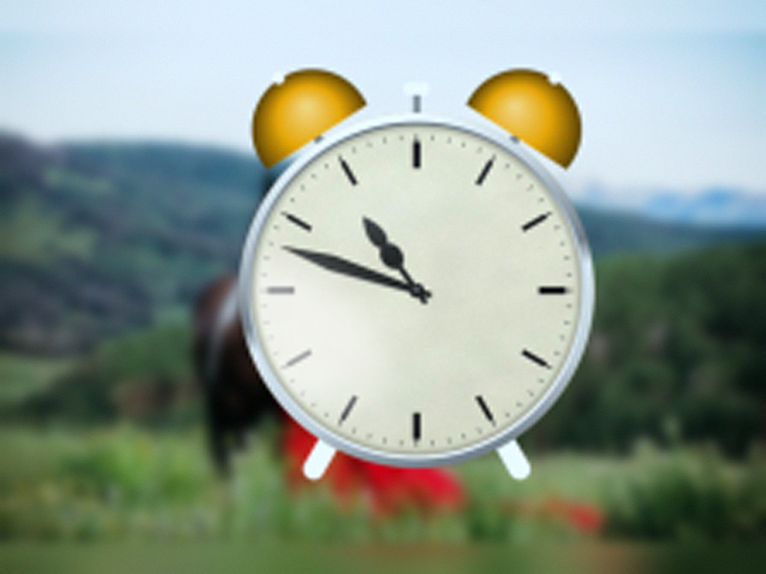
{"hour": 10, "minute": 48}
